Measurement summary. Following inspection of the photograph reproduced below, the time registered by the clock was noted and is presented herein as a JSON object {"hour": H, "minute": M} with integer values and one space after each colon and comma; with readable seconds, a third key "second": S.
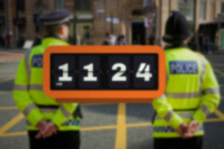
{"hour": 11, "minute": 24}
